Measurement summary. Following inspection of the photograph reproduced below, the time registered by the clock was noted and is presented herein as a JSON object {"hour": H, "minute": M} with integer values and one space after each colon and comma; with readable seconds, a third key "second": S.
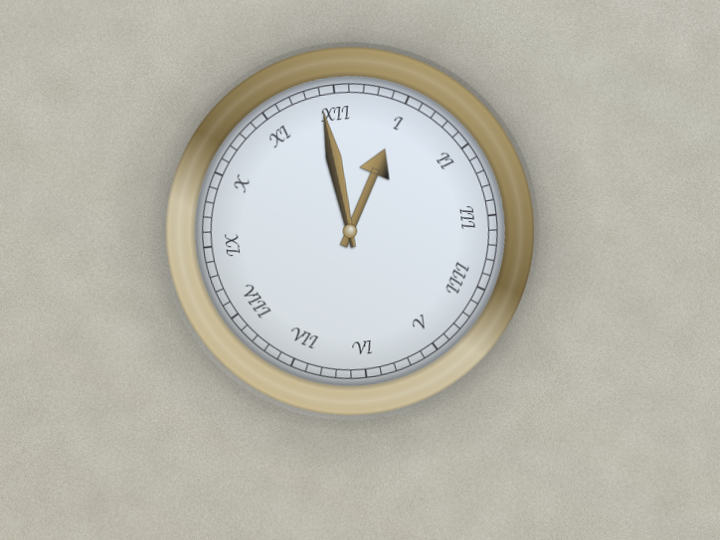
{"hour": 12, "minute": 59}
